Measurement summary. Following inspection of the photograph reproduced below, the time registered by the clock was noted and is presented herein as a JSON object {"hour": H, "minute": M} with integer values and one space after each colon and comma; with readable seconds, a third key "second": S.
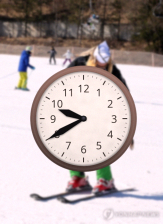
{"hour": 9, "minute": 40}
